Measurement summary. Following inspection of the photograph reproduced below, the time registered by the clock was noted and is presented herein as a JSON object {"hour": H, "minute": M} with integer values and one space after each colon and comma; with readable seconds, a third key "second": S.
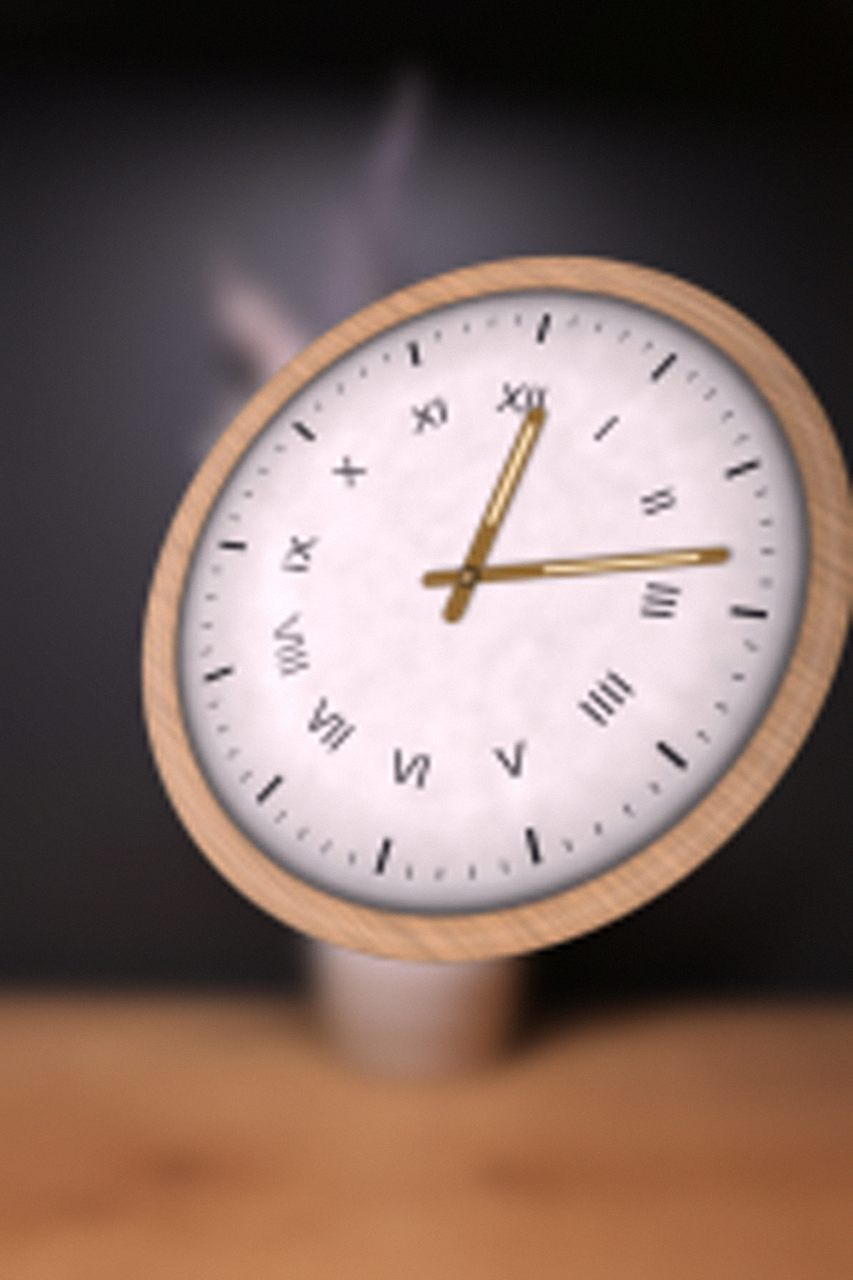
{"hour": 12, "minute": 13}
